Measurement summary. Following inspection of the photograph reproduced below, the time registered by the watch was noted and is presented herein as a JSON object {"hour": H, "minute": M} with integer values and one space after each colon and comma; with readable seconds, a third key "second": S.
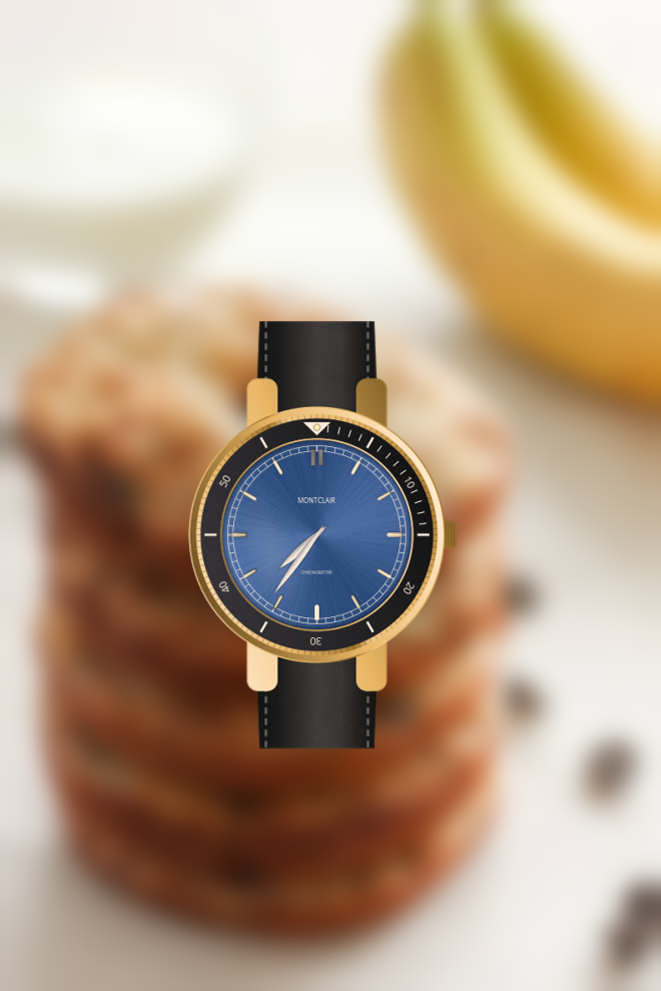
{"hour": 7, "minute": 36}
